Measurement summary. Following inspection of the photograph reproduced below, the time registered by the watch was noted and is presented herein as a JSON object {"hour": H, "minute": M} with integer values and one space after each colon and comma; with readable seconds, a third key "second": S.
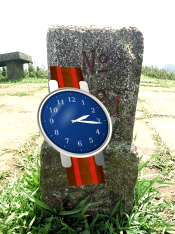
{"hour": 2, "minute": 16}
